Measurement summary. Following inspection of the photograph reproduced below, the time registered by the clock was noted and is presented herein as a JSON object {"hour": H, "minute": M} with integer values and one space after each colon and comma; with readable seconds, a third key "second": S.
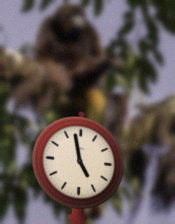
{"hour": 4, "minute": 58}
